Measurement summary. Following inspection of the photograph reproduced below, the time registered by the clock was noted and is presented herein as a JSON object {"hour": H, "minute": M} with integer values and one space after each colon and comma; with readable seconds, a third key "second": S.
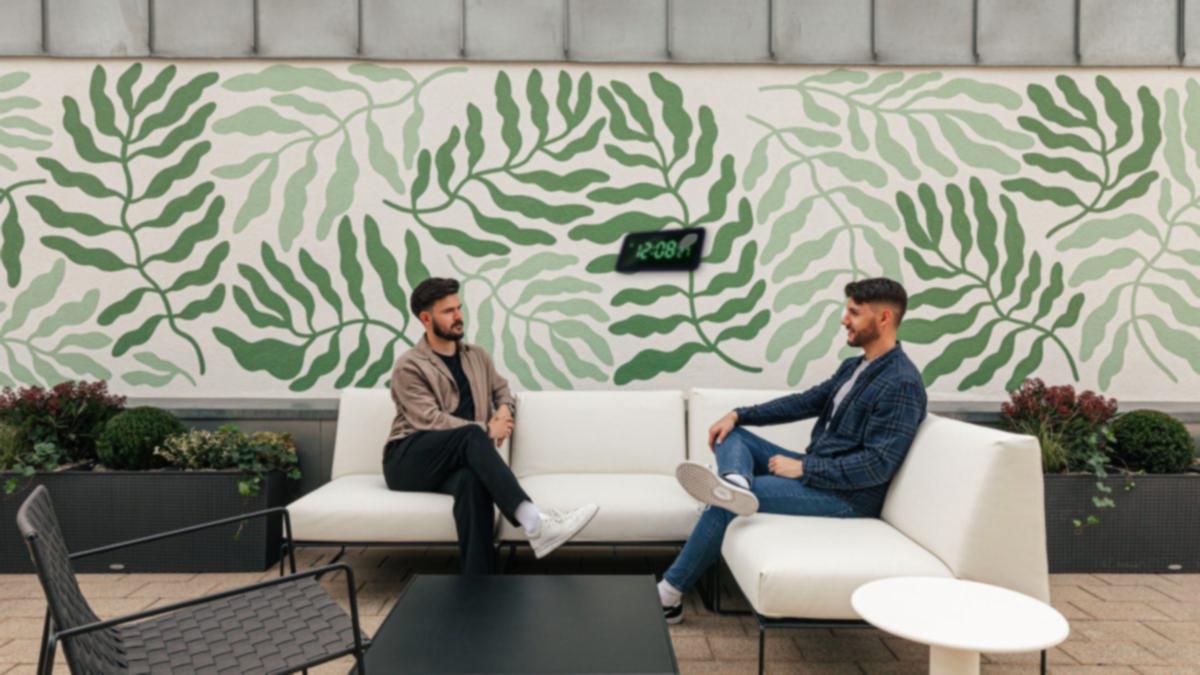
{"hour": 12, "minute": 8}
